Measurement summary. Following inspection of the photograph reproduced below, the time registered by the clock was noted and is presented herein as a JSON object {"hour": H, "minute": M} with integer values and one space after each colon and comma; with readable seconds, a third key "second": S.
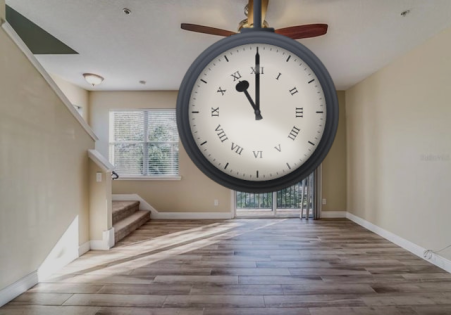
{"hour": 11, "minute": 0}
